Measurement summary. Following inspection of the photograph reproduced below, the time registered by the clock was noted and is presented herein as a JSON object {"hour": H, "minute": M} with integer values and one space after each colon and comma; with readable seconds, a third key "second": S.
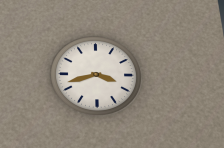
{"hour": 3, "minute": 42}
